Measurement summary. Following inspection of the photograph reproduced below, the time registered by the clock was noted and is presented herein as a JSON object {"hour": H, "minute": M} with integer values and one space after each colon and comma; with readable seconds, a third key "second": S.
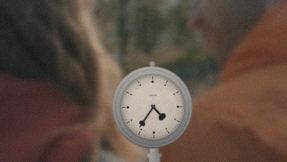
{"hour": 4, "minute": 36}
